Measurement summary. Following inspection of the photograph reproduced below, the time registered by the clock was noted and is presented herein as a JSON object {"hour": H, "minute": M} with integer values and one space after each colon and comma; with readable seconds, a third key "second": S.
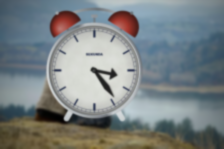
{"hour": 3, "minute": 24}
